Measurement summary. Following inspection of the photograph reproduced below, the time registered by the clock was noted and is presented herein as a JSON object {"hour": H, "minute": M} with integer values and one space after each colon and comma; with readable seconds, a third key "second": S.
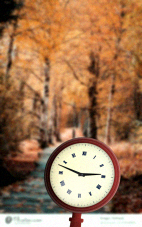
{"hour": 2, "minute": 48}
